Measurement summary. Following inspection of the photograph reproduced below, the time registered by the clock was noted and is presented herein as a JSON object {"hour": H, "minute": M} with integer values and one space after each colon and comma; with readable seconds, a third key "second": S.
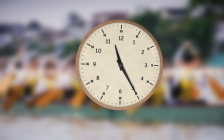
{"hour": 11, "minute": 25}
